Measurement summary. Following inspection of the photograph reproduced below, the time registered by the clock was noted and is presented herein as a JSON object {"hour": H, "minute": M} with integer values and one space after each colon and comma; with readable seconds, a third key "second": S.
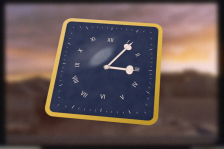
{"hour": 3, "minute": 6}
